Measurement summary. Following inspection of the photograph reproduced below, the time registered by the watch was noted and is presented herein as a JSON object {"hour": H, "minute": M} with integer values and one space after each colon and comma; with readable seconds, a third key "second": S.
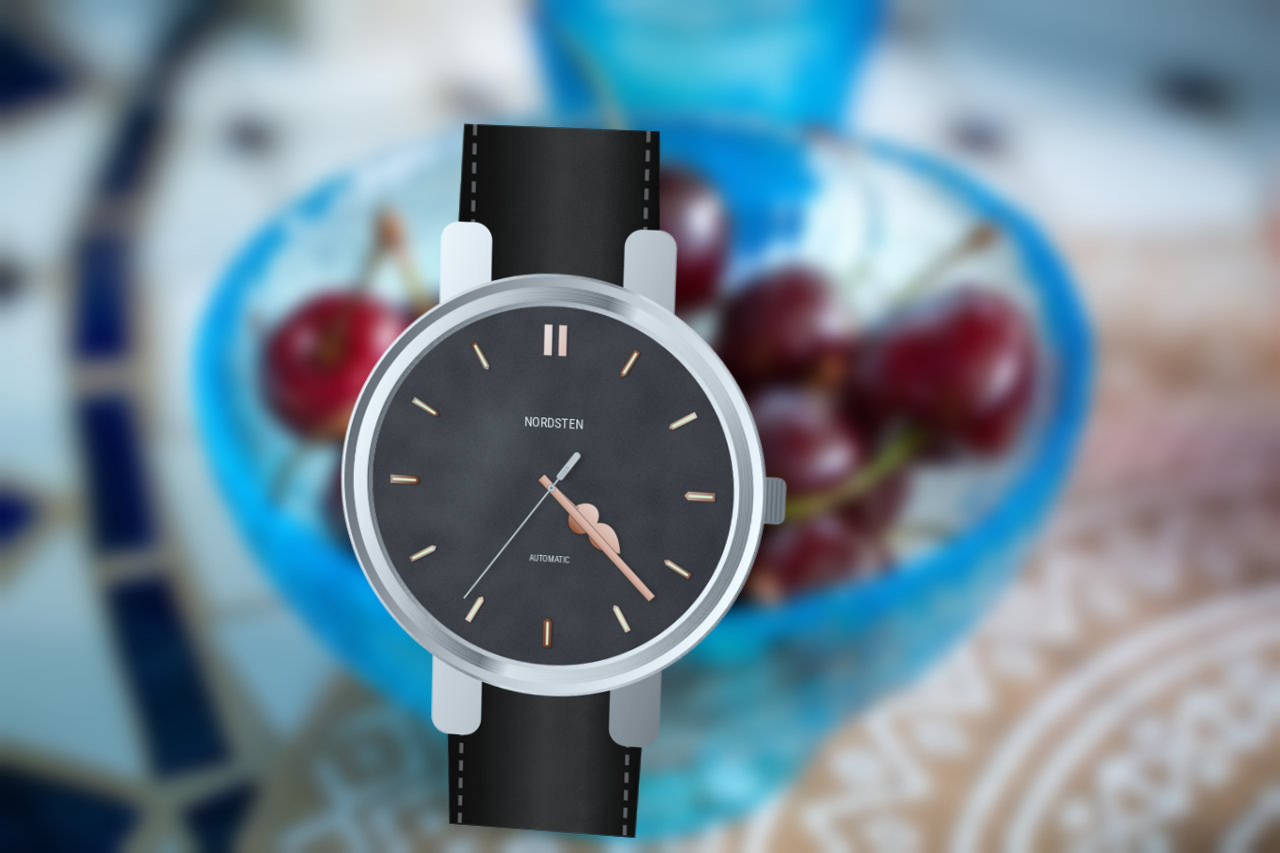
{"hour": 4, "minute": 22, "second": 36}
